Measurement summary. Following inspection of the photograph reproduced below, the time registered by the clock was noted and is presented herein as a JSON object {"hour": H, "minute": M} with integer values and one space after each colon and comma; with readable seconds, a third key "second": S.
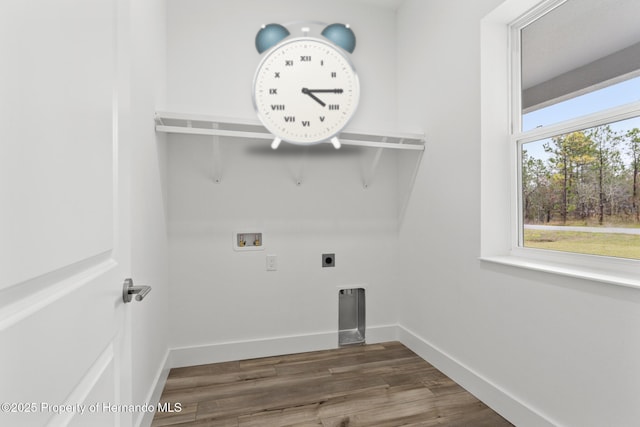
{"hour": 4, "minute": 15}
